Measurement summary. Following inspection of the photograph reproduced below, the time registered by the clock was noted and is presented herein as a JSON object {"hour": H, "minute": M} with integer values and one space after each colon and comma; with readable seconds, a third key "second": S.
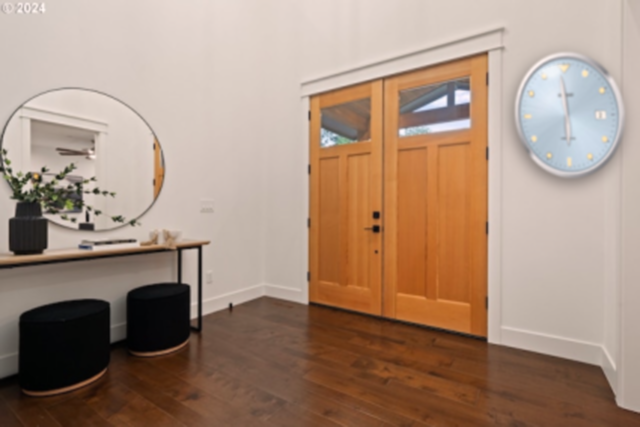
{"hour": 5, "minute": 59}
